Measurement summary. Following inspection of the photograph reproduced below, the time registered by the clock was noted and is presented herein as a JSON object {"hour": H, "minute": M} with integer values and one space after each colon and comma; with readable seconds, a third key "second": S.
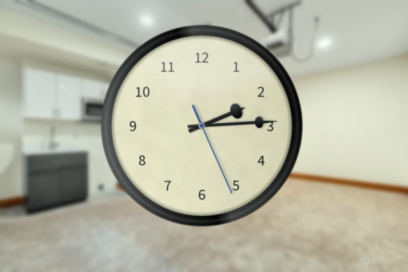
{"hour": 2, "minute": 14, "second": 26}
